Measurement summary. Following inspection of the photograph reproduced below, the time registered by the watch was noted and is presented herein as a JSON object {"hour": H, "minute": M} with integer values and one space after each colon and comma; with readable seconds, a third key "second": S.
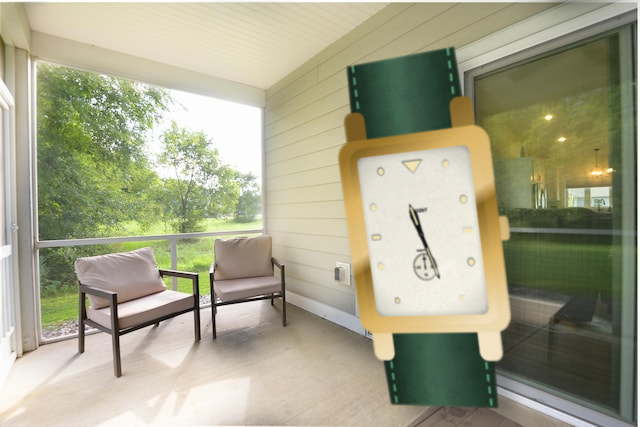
{"hour": 11, "minute": 27}
